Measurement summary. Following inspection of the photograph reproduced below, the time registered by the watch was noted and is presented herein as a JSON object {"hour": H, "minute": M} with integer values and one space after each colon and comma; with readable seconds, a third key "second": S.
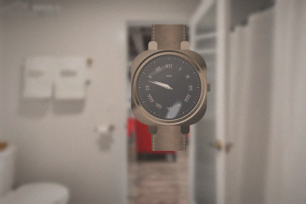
{"hour": 9, "minute": 48}
